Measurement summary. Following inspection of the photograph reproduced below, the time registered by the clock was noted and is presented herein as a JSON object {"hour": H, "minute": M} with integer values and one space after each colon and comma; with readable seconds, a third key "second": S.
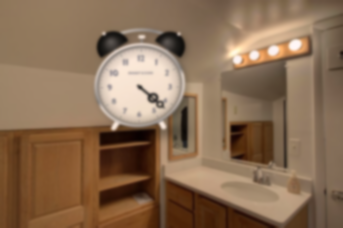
{"hour": 4, "minute": 22}
